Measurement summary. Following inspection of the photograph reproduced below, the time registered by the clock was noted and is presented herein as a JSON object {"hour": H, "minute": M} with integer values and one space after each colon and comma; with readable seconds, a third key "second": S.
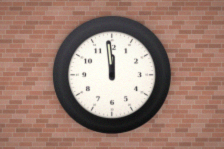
{"hour": 11, "minute": 59}
